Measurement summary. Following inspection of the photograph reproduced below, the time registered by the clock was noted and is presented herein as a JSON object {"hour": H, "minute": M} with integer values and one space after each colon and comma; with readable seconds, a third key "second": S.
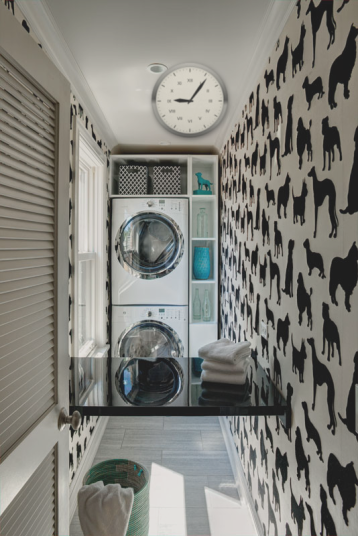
{"hour": 9, "minute": 6}
